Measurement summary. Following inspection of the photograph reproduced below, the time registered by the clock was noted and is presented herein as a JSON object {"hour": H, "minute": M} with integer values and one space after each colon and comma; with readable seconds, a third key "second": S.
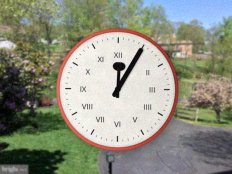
{"hour": 12, "minute": 5}
